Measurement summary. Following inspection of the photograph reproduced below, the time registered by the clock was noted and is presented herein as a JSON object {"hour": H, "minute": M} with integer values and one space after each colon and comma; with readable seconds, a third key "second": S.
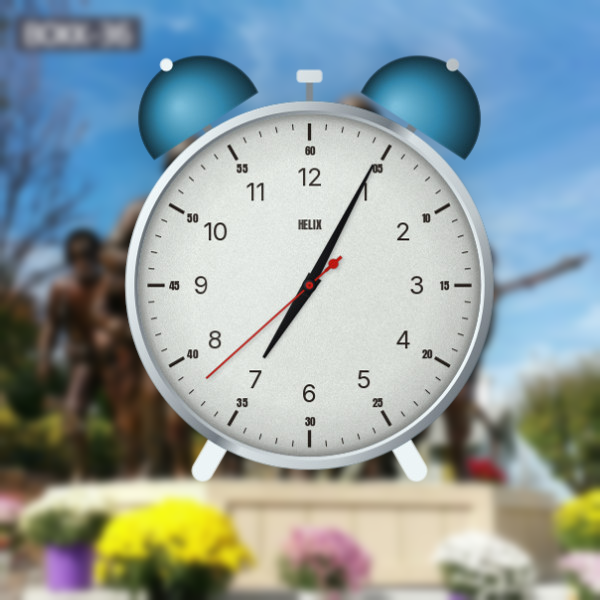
{"hour": 7, "minute": 4, "second": 38}
